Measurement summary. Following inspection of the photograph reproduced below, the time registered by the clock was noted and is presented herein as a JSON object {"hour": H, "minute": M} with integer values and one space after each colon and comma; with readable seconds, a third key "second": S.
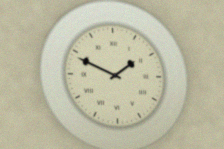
{"hour": 1, "minute": 49}
